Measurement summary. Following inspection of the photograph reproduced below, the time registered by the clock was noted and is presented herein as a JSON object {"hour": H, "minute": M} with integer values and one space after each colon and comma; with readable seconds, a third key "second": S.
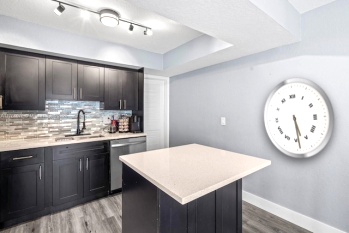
{"hour": 5, "minute": 29}
